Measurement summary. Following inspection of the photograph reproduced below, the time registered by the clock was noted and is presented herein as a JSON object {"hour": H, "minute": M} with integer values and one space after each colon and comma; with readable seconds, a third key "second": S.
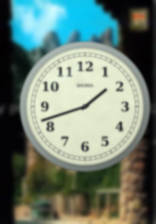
{"hour": 1, "minute": 42}
